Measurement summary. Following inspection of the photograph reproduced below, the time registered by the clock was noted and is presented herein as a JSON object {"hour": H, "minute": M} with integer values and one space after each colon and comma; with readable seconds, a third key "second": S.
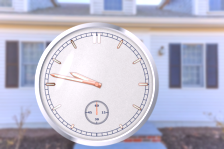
{"hour": 9, "minute": 47}
